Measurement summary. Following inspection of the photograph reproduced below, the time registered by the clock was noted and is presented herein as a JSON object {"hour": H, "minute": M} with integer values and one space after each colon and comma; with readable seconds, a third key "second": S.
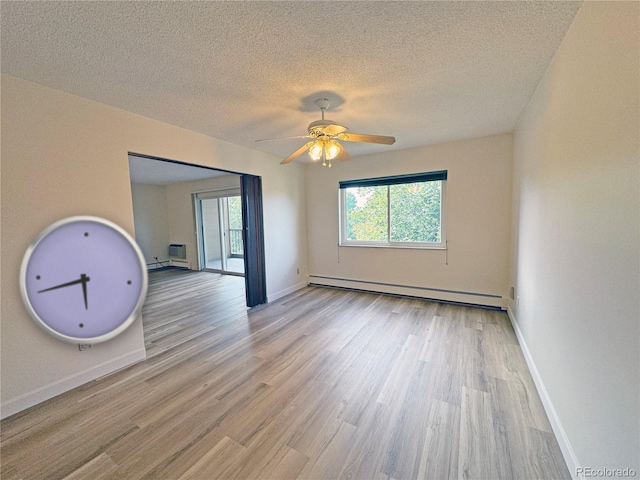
{"hour": 5, "minute": 42}
